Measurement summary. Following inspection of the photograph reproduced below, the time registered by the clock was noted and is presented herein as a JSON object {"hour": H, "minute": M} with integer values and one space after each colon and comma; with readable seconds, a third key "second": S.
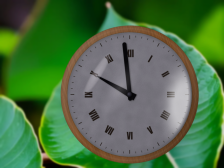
{"hour": 9, "minute": 59}
